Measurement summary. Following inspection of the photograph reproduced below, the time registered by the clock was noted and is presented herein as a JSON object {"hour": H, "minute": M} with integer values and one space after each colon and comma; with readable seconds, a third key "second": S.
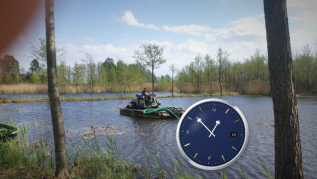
{"hour": 12, "minute": 52}
